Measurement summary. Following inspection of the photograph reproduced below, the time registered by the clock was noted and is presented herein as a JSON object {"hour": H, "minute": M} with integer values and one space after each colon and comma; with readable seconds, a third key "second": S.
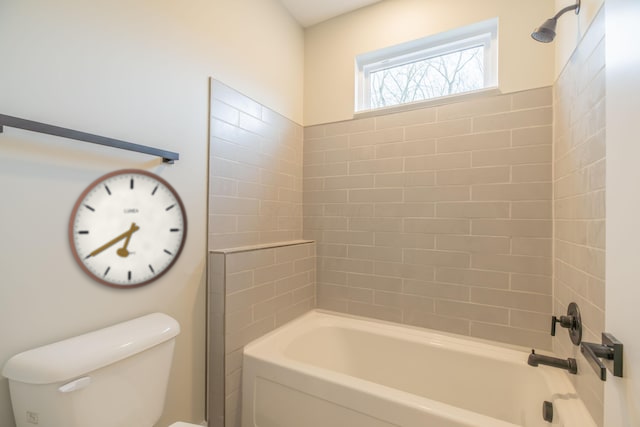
{"hour": 6, "minute": 40}
